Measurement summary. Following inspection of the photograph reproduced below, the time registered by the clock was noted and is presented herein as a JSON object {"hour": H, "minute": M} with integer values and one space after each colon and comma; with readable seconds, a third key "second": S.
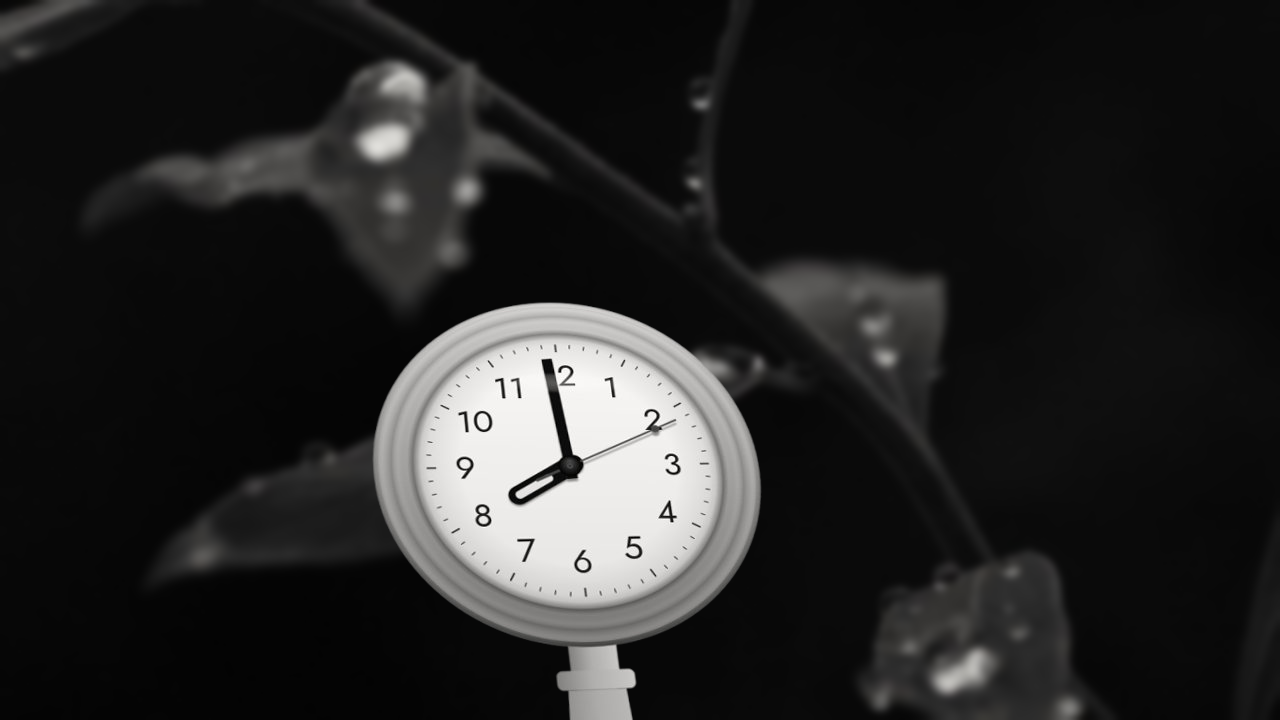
{"hour": 7, "minute": 59, "second": 11}
